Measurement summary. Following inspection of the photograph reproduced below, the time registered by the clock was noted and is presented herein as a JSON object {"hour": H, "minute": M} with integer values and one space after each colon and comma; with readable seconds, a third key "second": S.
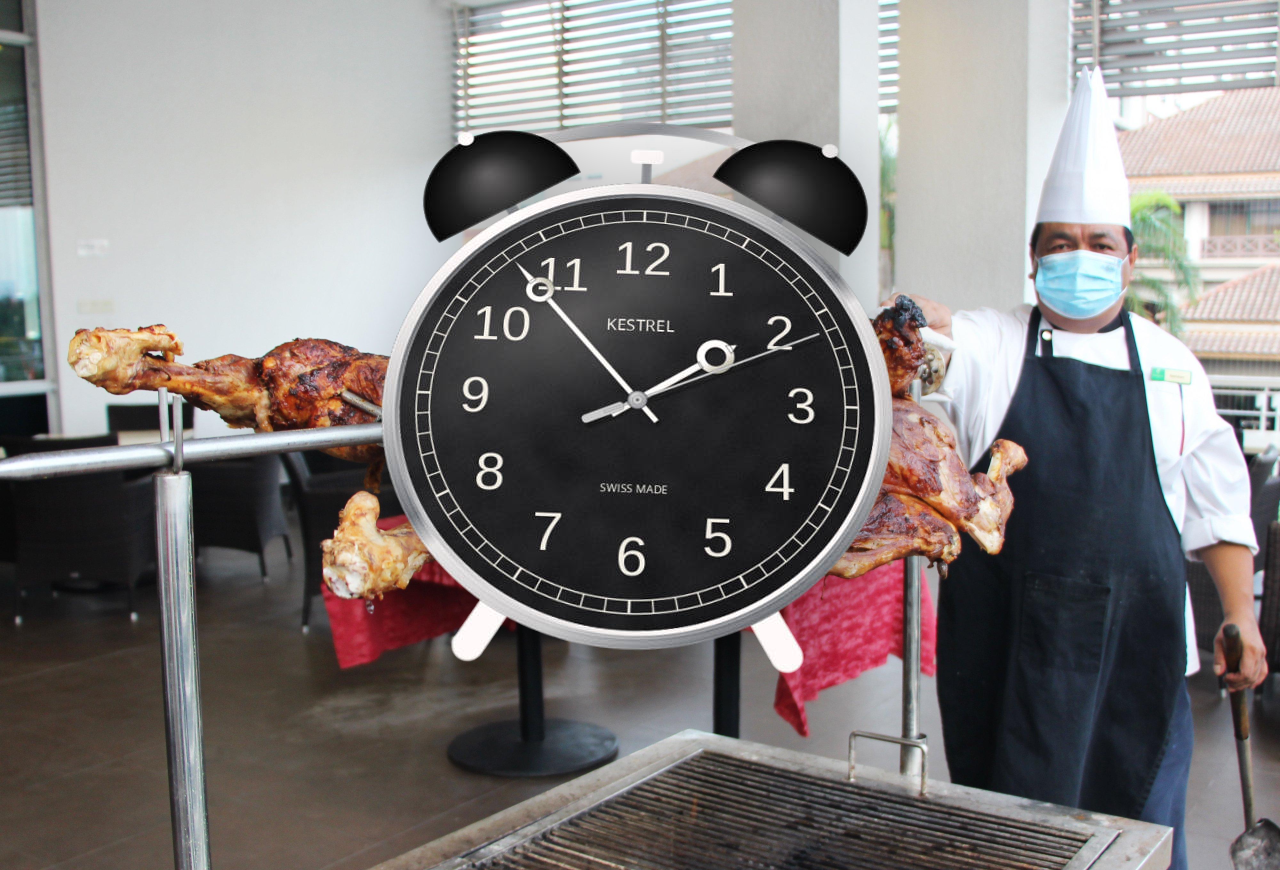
{"hour": 1, "minute": 53, "second": 11}
